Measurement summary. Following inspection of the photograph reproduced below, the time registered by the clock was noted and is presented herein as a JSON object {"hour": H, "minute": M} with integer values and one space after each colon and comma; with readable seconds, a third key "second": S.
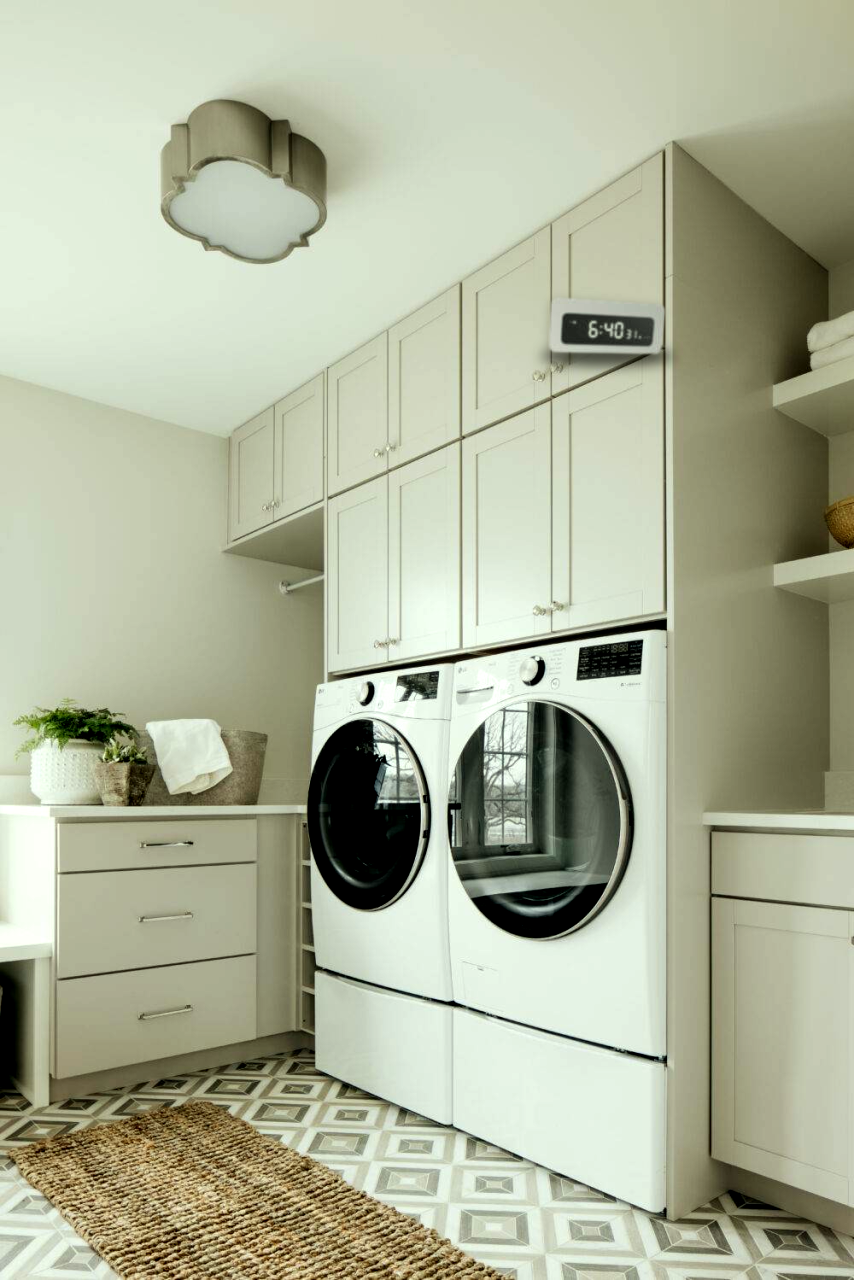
{"hour": 6, "minute": 40}
